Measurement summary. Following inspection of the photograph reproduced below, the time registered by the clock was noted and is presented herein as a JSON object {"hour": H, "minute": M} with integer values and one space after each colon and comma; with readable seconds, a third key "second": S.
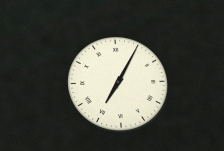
{"hour": 7, "minute": 5}
